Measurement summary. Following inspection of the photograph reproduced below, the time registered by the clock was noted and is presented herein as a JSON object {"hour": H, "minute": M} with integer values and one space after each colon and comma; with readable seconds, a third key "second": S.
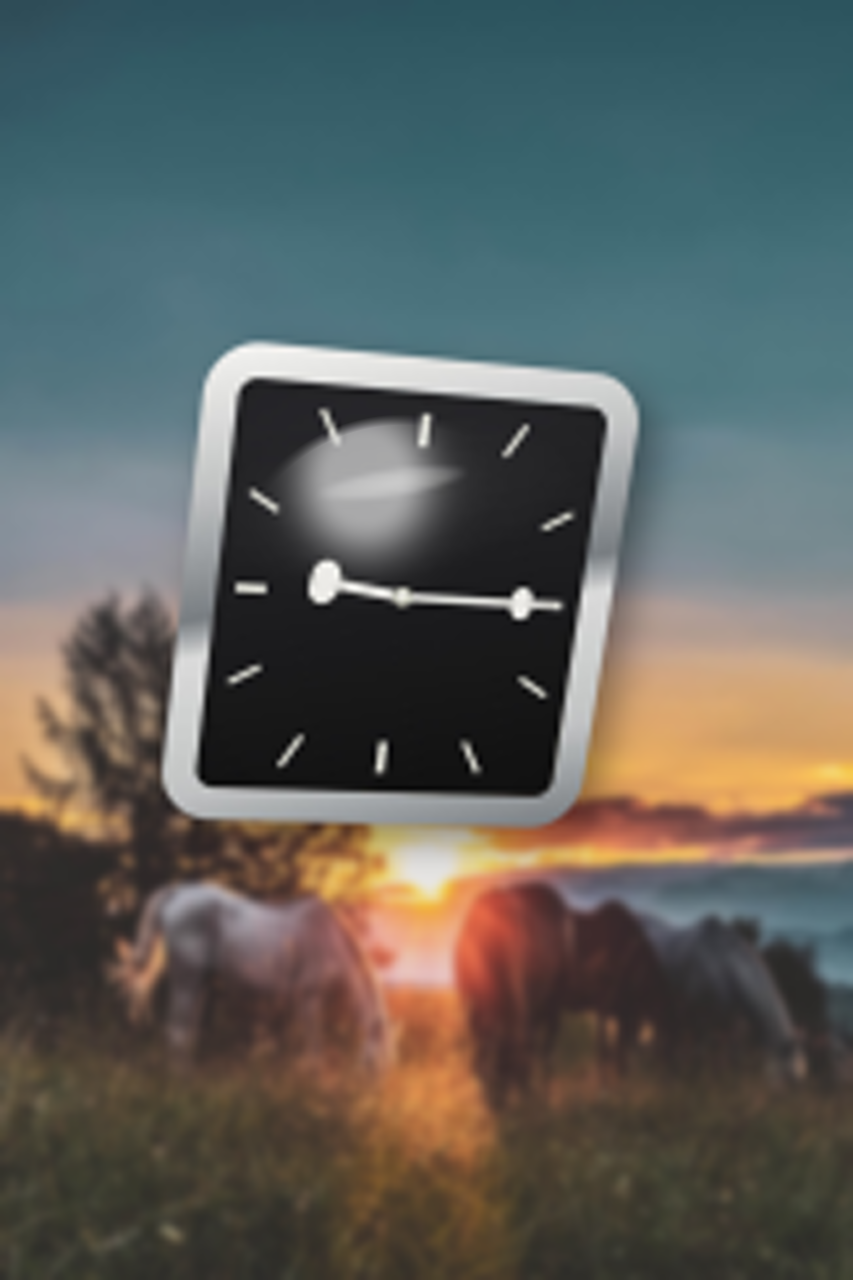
{"hour": 9, "minute": 15}
